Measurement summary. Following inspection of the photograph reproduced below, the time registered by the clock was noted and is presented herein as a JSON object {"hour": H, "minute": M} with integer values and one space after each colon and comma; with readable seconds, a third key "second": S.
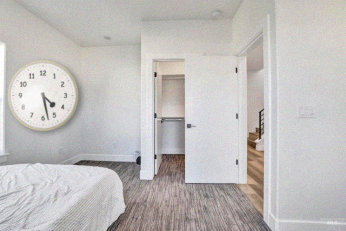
{"hour": 4, "minute": 28}
